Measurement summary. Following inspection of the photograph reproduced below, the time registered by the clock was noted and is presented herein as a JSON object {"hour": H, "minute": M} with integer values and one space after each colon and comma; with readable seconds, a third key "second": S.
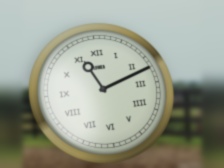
{"hour": 11, "minute": 12}
